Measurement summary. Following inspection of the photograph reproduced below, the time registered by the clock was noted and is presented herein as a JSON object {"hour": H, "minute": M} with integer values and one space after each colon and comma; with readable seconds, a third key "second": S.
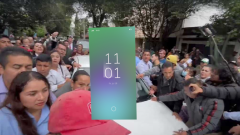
{"hour": 11, "minute": 1}
